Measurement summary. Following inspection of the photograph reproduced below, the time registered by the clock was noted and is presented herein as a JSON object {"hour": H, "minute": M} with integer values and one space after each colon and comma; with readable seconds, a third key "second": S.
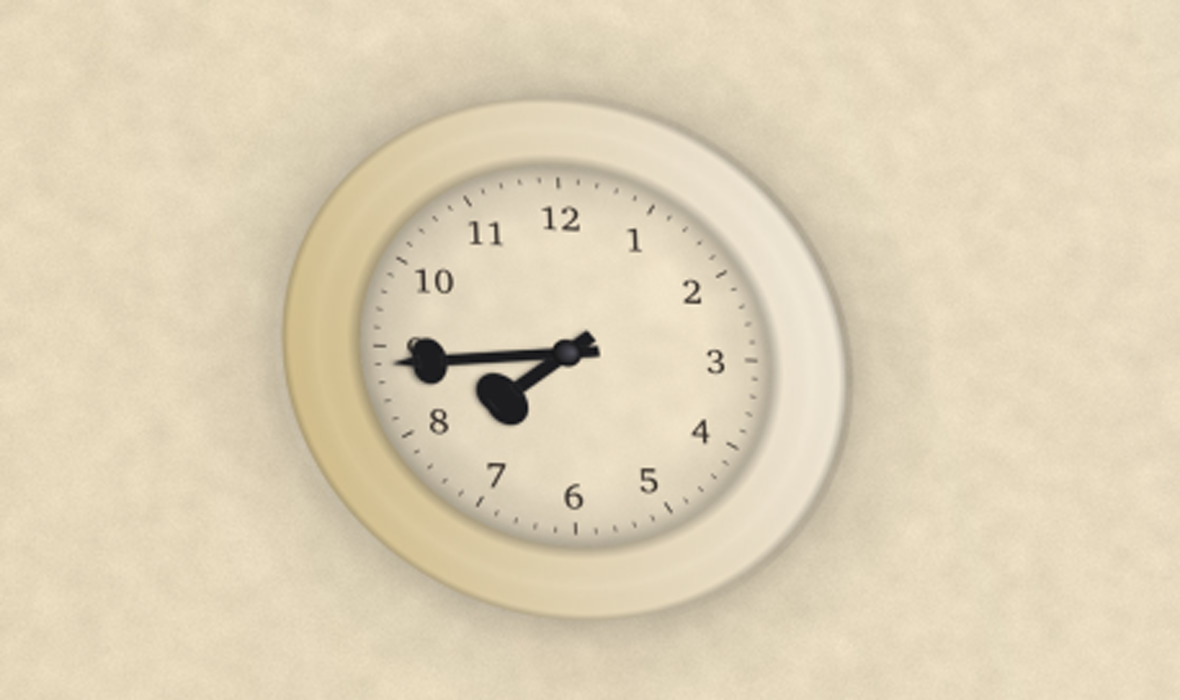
{"hour": 7, "minute": 44}
